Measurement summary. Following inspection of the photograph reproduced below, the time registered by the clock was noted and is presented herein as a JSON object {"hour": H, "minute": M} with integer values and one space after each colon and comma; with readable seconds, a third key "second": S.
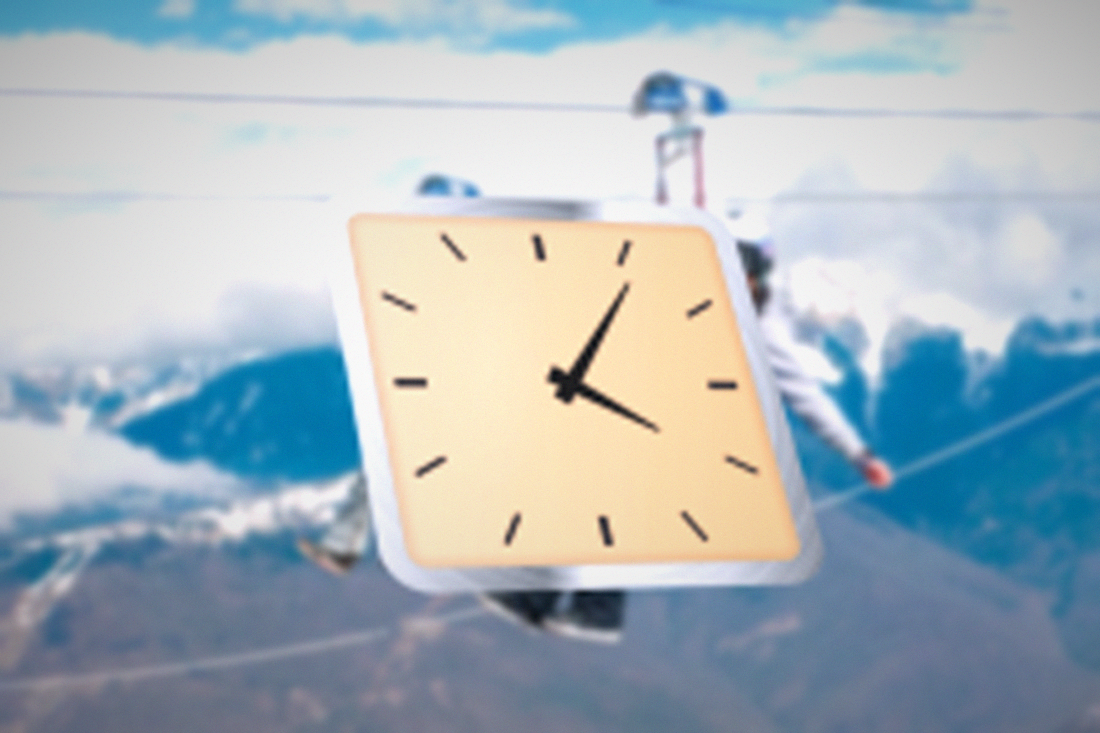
{"hour": 4, "minute": 6}
